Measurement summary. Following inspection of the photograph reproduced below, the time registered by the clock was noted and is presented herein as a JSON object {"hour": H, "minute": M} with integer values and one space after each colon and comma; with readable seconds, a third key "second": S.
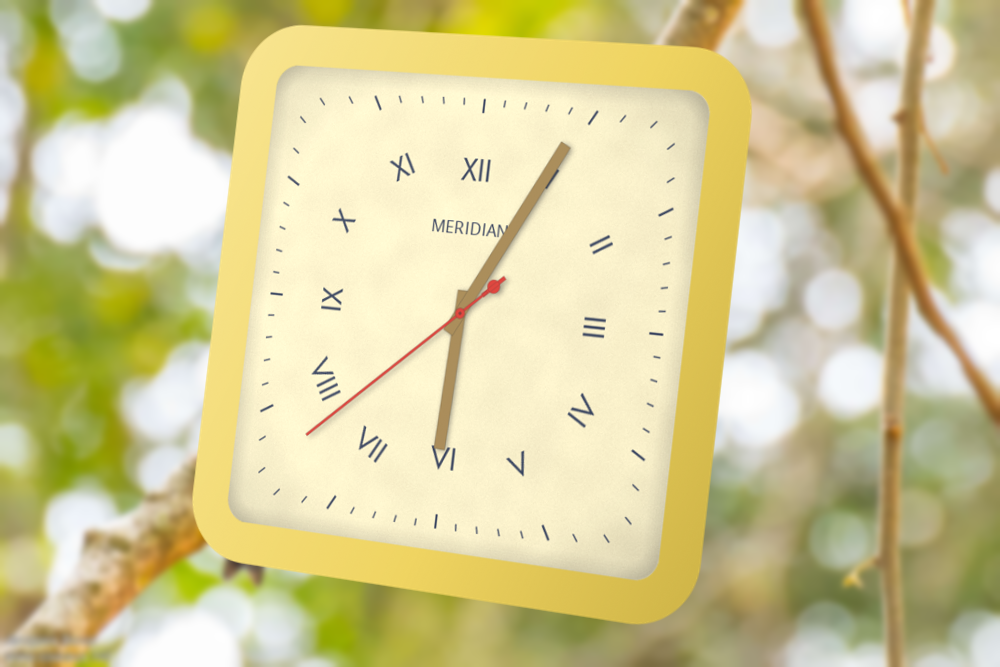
{"hour": 6, "minute": 4, "second": 38}
